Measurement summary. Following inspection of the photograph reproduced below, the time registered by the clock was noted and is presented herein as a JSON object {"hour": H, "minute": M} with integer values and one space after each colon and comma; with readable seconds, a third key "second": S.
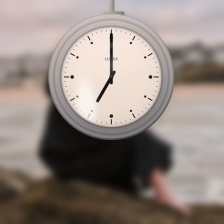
{"hour": 7, "minute": 0}
